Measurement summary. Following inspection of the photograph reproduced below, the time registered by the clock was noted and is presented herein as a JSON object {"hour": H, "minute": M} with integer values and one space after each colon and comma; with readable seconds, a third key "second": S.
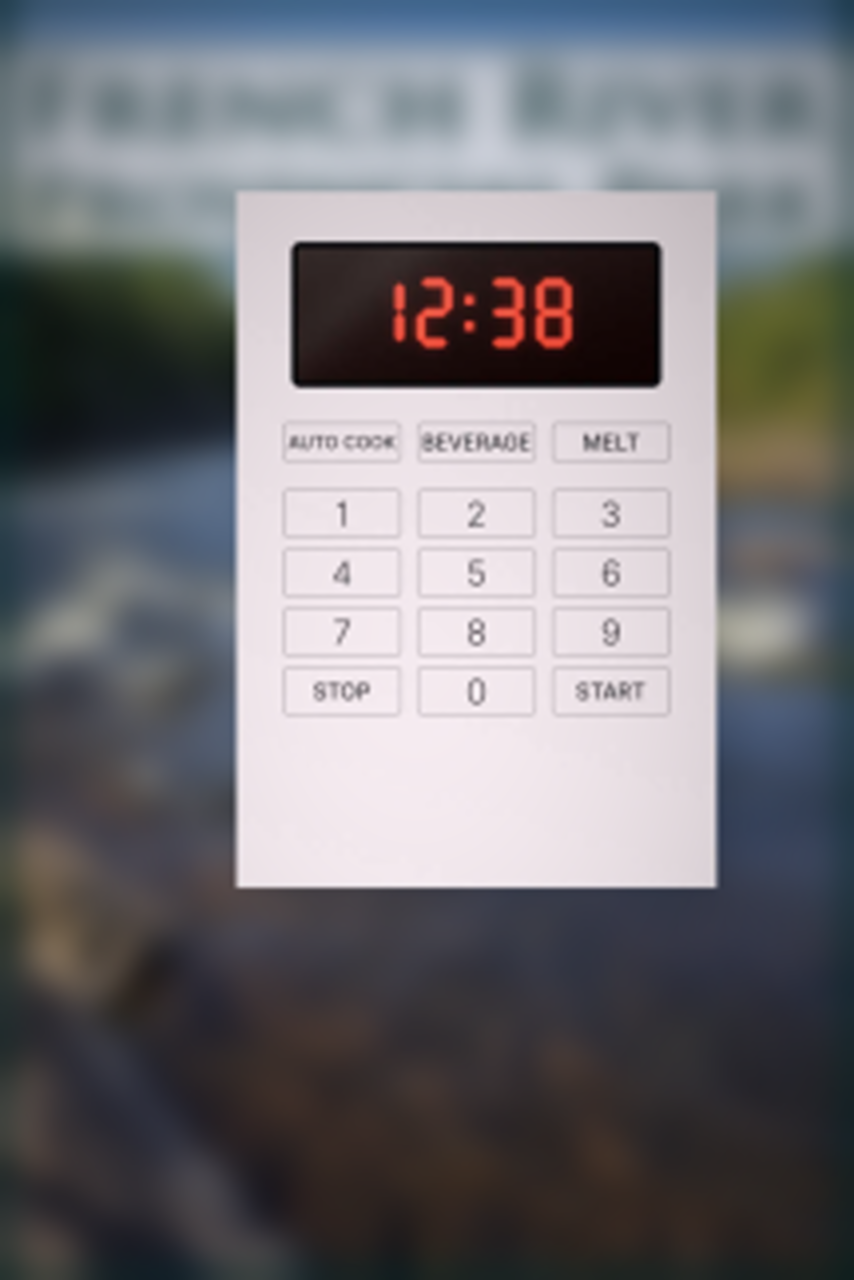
{"hour": 12, "minute": 38}
